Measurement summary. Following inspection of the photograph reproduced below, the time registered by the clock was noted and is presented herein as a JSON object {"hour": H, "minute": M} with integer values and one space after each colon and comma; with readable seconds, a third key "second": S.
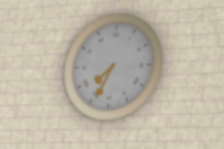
{"hour": 7, "minute": 34}
